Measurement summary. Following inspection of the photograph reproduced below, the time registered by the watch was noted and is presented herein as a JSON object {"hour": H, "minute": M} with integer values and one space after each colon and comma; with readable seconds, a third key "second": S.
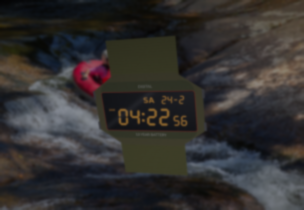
{"hour": 4, "minute": 22, "second": 56}
